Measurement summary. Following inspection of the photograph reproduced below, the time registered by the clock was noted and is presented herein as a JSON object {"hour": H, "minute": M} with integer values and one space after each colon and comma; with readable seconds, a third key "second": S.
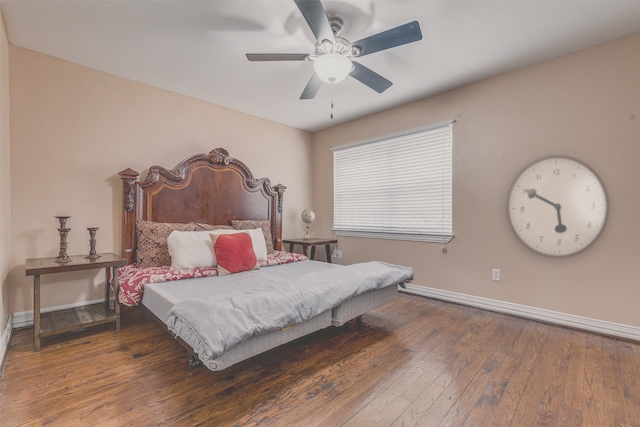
{"hour": 5, "minute": 50}
